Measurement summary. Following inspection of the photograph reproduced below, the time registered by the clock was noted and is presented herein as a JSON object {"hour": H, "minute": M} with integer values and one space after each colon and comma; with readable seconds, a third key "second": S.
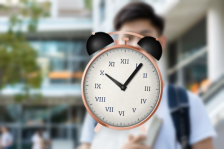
{"hour": 10, "minute": 6}
